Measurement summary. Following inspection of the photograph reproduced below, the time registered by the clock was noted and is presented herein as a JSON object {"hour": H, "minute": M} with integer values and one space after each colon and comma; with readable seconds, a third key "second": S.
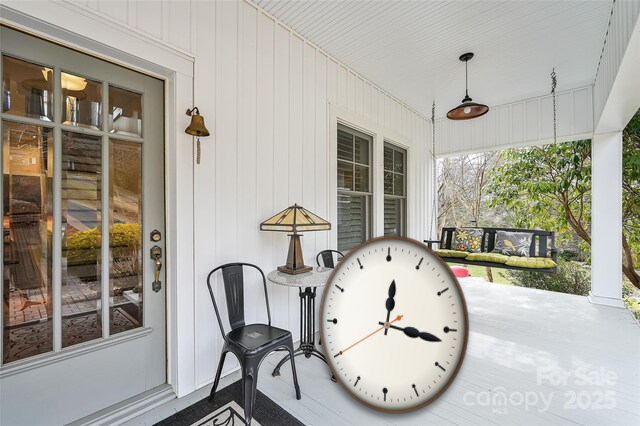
{"hour": 12, "minute": 16, "second": 40}
